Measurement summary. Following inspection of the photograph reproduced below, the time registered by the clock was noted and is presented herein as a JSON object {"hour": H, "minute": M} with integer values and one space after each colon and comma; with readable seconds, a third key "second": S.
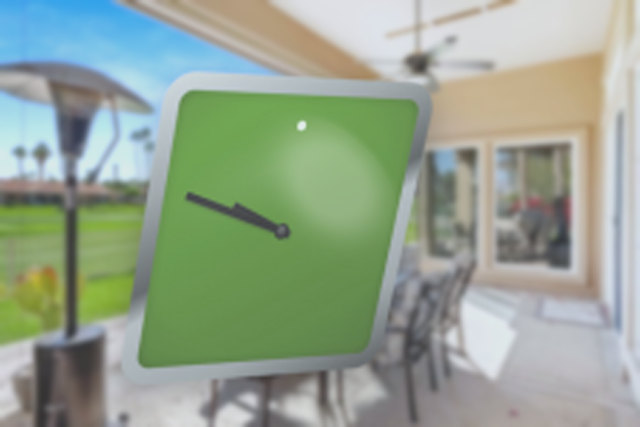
{"hour": 9, "minute": 48}
